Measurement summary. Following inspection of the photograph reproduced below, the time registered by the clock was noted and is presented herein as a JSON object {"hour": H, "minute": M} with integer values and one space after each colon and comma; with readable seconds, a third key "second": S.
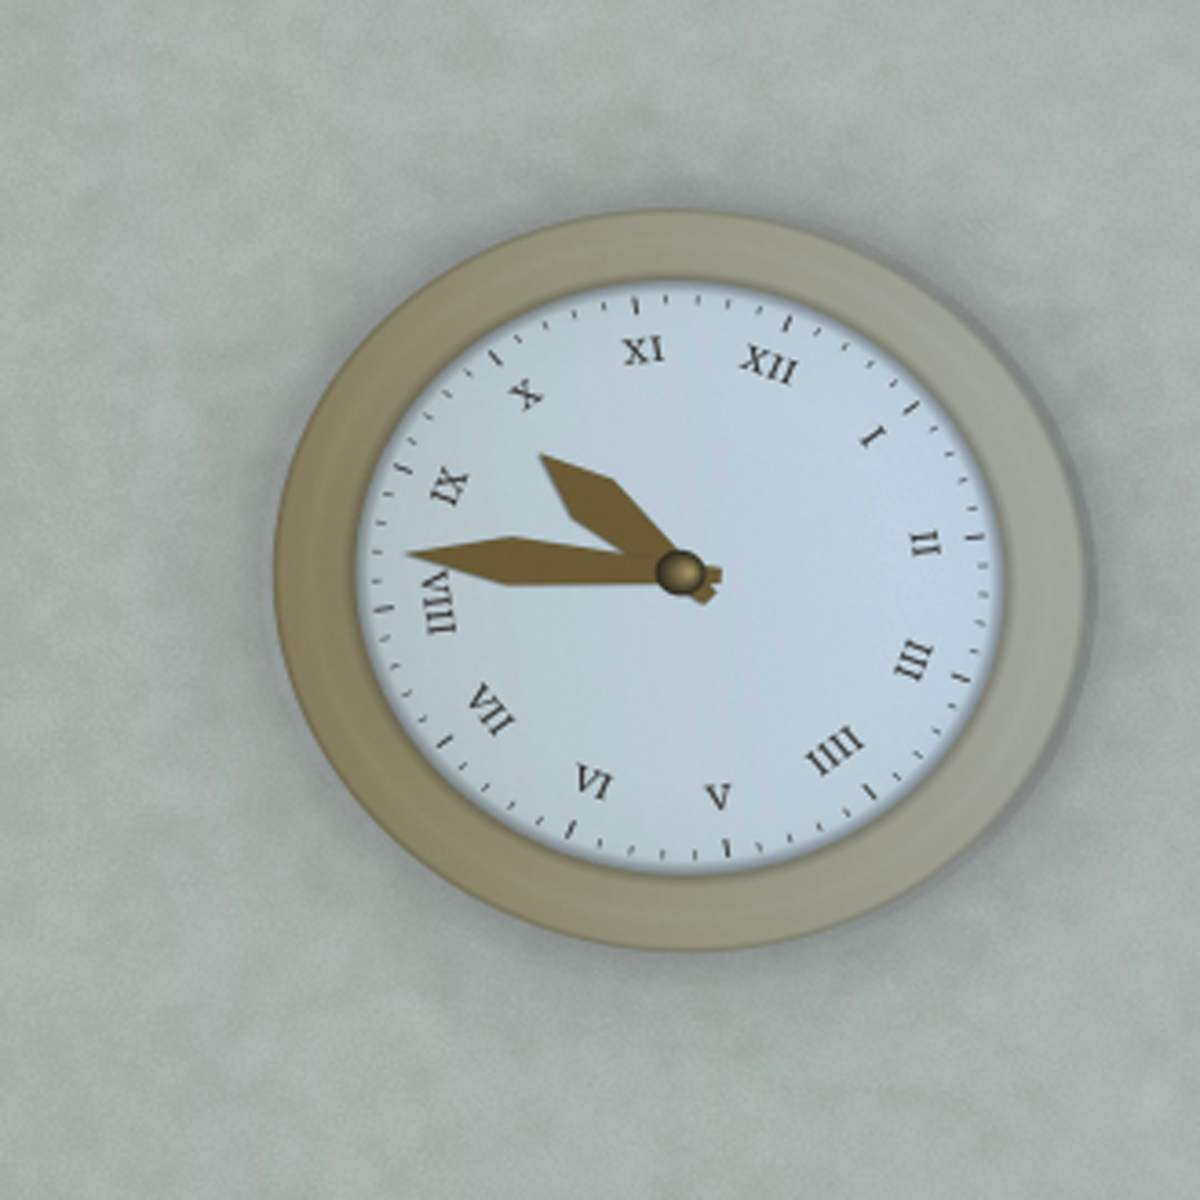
{"hour": 9, "minute": 42}
